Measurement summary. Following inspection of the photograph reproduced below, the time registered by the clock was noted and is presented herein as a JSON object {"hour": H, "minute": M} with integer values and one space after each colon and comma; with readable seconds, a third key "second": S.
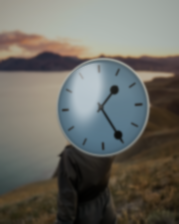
{"hour": 1, "minute": 25}
